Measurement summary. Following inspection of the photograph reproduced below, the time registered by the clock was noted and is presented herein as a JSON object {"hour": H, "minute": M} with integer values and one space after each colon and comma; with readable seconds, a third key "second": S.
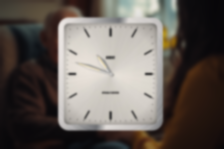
{"hour": 10, "minute": 48}
